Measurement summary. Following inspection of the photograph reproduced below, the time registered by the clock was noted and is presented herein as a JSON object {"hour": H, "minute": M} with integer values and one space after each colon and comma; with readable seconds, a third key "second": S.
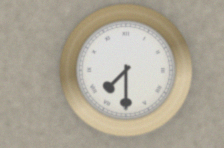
{"hour": 7, "minute": 30}
